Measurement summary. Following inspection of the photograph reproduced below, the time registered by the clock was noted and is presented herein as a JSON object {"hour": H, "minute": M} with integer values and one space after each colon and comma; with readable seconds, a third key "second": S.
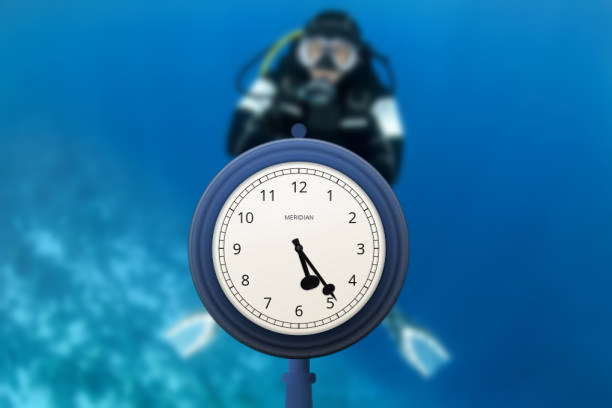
{"hour": 5, "minute": 24}
